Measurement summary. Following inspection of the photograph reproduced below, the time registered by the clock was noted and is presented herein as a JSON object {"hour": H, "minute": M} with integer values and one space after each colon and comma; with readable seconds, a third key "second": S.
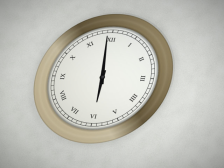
{"hour": 5, "minute": 59}
